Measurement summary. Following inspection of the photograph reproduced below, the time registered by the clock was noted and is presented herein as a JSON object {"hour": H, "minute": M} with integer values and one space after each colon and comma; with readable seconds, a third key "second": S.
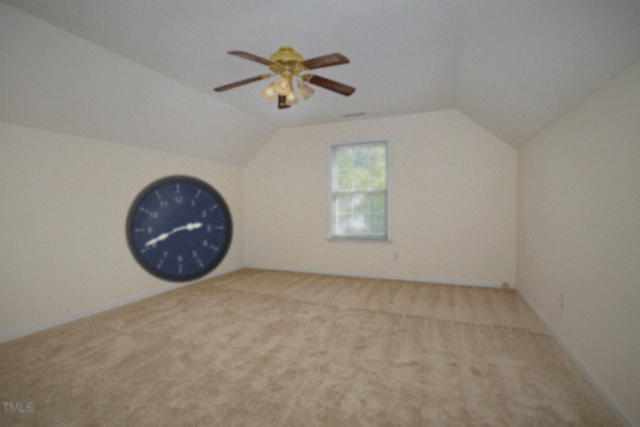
{"hour": 2, "minute": 41}
